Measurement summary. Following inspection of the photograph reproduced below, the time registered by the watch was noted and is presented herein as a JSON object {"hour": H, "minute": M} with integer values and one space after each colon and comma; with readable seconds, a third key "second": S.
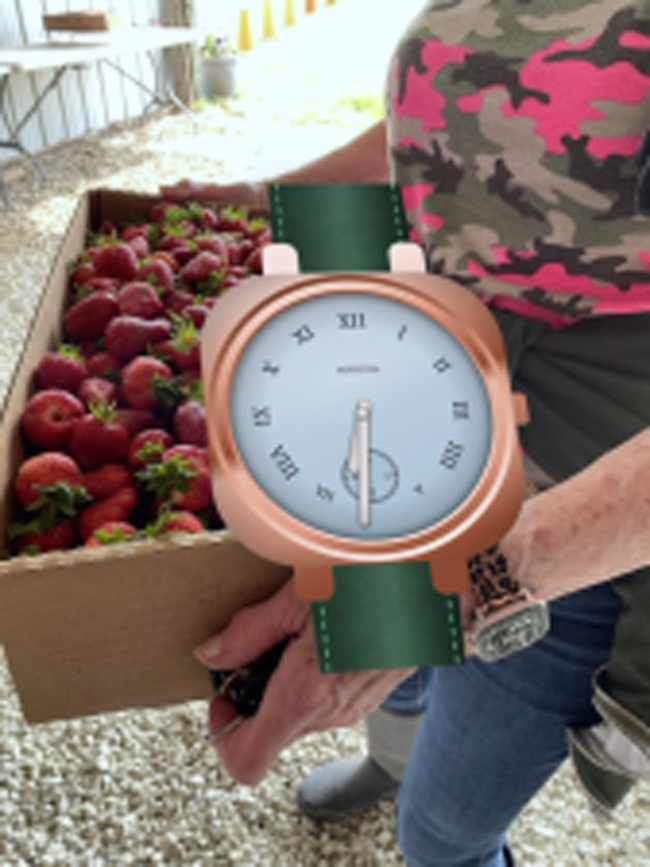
{"hour": 6, "minute": 31}
